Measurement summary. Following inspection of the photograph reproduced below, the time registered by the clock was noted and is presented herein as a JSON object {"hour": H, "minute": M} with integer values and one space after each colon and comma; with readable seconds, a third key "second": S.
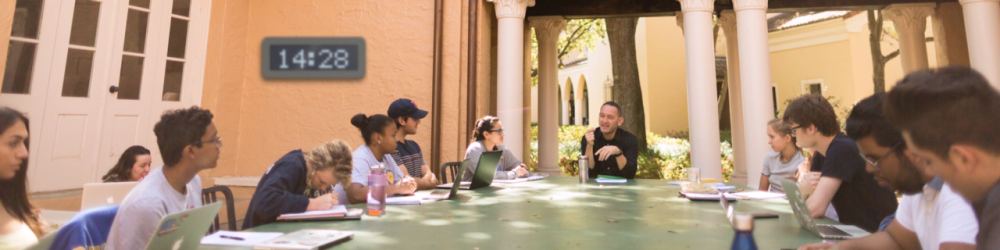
{"hour": 14, "minute": 28}
